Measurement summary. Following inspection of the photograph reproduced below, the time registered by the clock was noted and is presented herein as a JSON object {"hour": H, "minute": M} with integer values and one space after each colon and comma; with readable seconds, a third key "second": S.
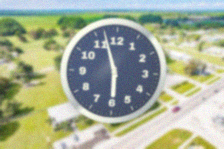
{"hour": 5, "minute": 57}
